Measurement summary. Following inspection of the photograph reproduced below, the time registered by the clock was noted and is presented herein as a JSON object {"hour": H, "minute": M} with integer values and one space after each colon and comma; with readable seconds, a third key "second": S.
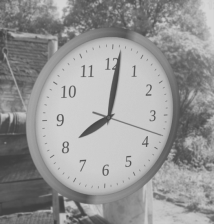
{"hour": 8, "minute": 1, "second": 18}
